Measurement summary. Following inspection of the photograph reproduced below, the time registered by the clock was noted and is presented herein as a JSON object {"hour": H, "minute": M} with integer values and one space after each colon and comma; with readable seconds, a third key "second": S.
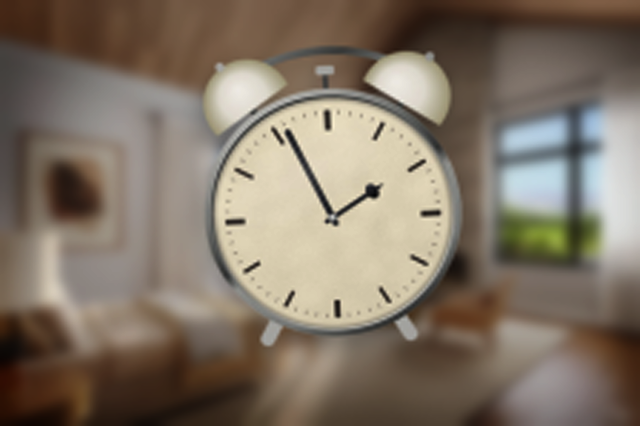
{"hour": 1, "minute": 56}
